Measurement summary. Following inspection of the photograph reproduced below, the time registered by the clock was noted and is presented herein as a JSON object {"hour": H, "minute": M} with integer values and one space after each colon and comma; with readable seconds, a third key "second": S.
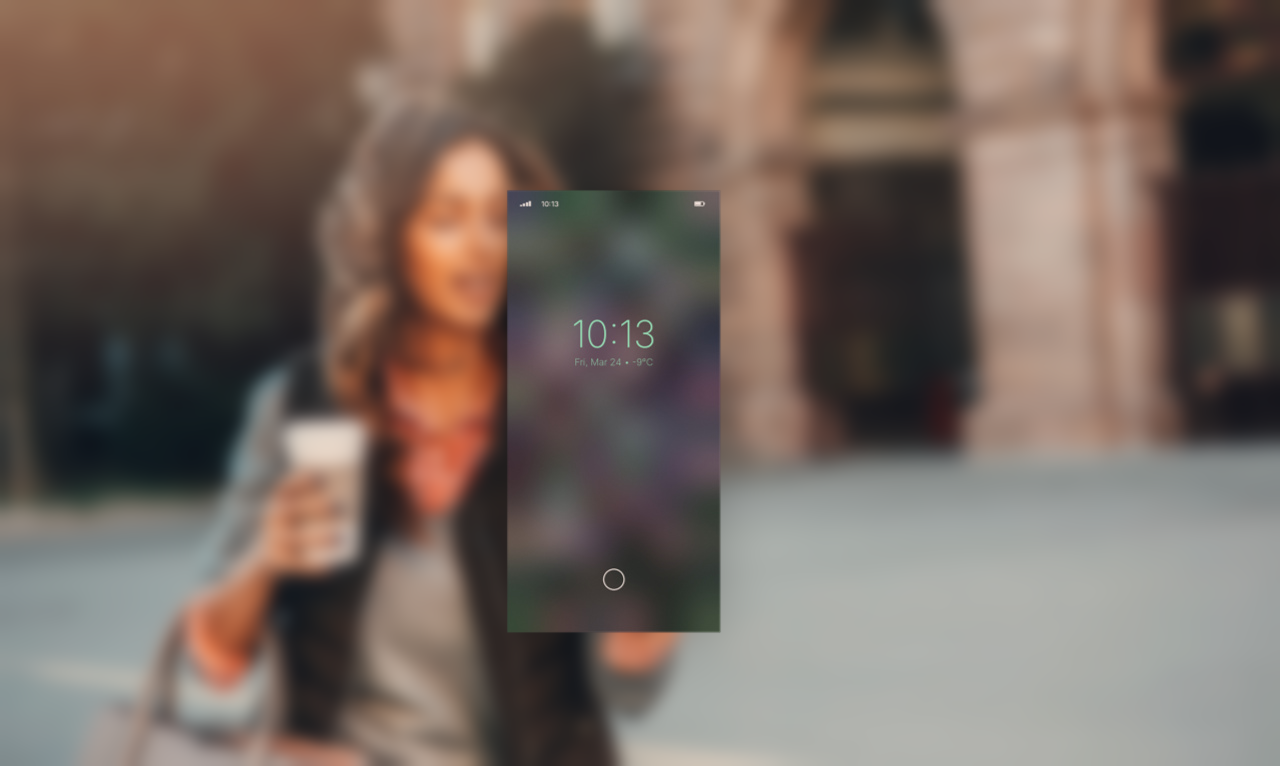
{"hour": 10, "minute": 13}
